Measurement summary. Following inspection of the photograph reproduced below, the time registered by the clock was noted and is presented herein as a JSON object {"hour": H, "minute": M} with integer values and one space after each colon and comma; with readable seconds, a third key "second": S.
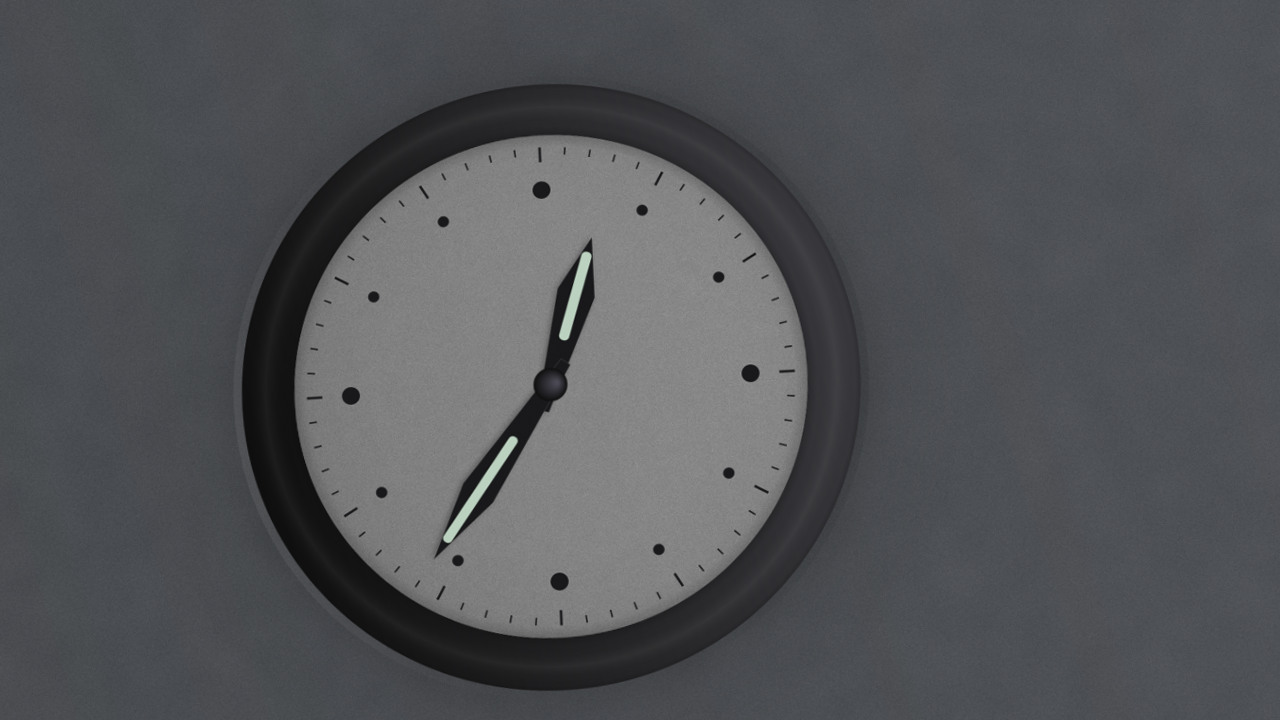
{"hour": 12, "minute": 36}
